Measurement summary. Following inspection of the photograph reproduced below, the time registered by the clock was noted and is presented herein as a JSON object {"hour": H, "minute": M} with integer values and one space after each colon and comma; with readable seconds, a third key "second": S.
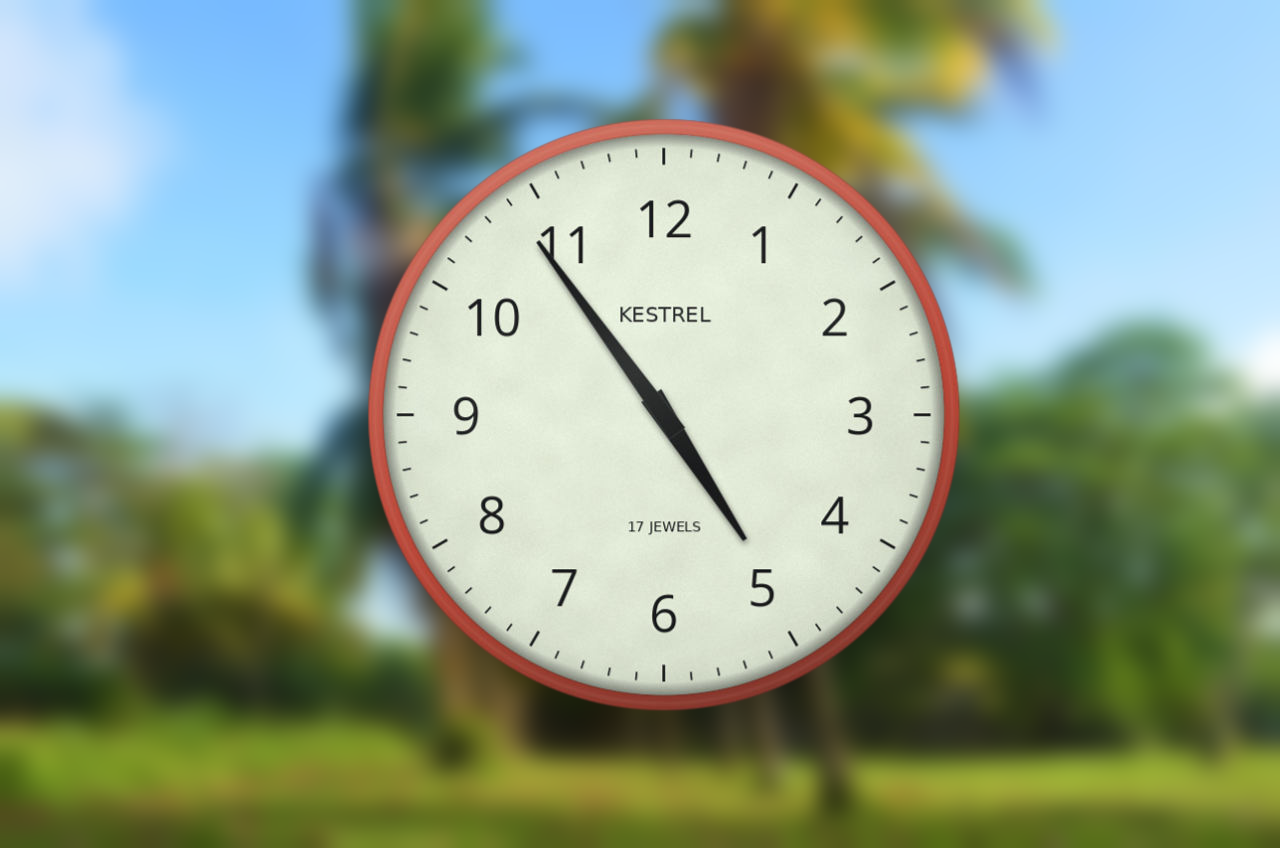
{"hour": 4, "minute": 54}
